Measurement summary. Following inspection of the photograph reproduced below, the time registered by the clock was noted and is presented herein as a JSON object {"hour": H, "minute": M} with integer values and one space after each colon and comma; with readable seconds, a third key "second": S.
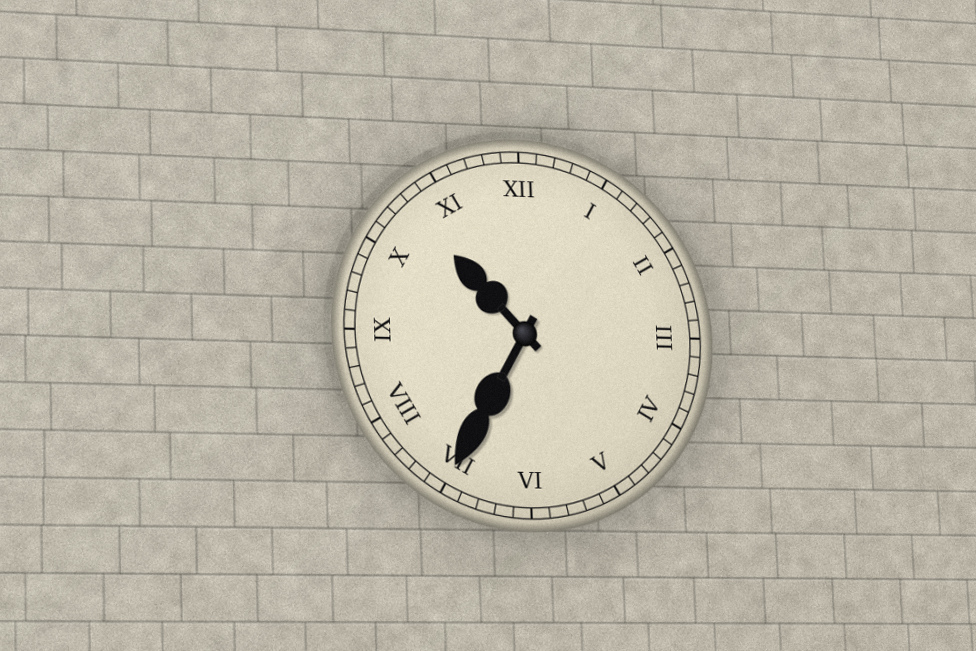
{"hour": 10, "minute": 35}
